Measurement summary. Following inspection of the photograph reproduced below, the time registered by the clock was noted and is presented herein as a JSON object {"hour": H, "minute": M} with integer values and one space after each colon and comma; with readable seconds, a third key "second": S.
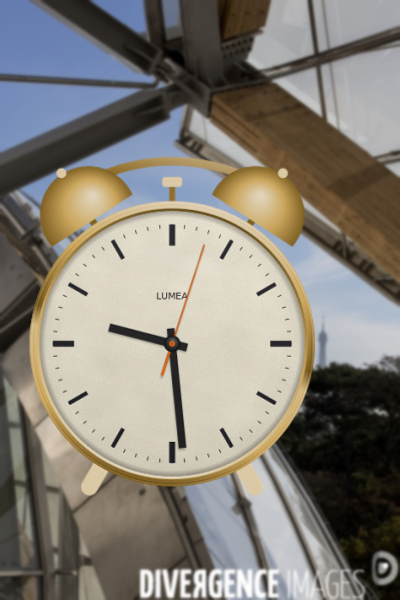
{"hour": 9, "minute": 29, "second": 3}
